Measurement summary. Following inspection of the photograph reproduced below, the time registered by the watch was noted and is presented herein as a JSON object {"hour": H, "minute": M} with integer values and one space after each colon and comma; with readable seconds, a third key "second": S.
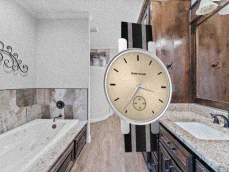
{"hour": 3, "minute": 36}
